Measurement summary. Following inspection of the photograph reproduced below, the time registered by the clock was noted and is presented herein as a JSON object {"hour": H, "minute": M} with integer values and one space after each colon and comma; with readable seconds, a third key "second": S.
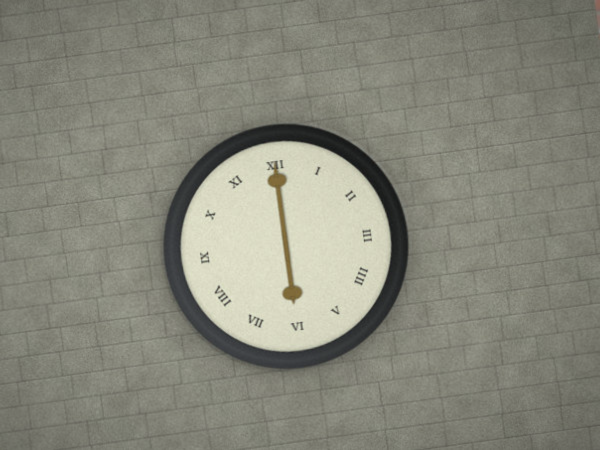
{"hour": 6, "minute": 0}
